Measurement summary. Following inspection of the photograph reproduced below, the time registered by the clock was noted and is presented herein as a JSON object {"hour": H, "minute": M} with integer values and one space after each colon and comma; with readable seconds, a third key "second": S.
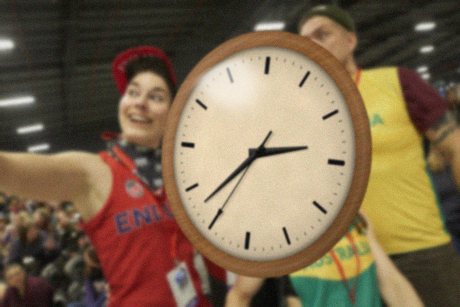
{"hour": 2, "minute": 37, "second": 35}
